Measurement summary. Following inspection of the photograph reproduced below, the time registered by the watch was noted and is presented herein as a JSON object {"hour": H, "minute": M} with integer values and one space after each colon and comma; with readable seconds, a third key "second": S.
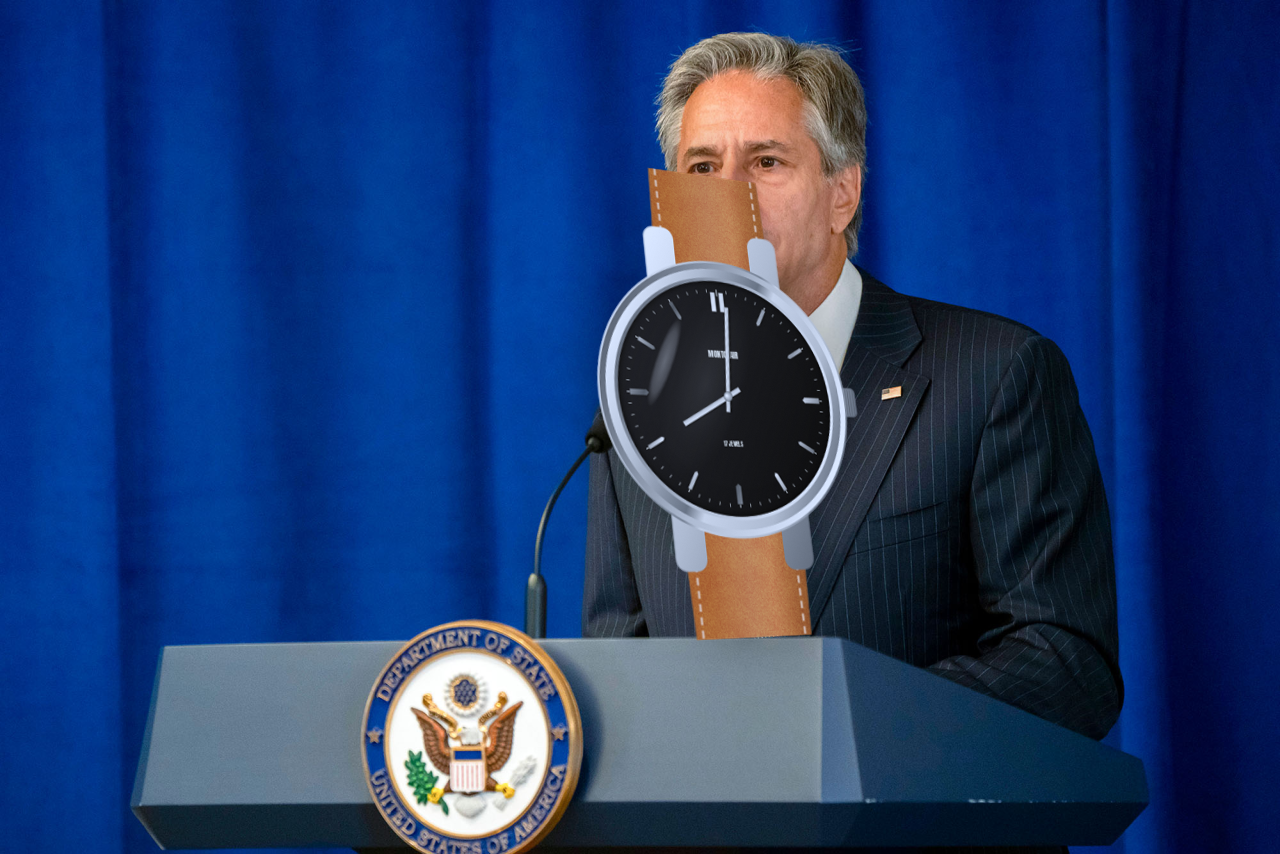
{"hour": 8, "minute": 1}
